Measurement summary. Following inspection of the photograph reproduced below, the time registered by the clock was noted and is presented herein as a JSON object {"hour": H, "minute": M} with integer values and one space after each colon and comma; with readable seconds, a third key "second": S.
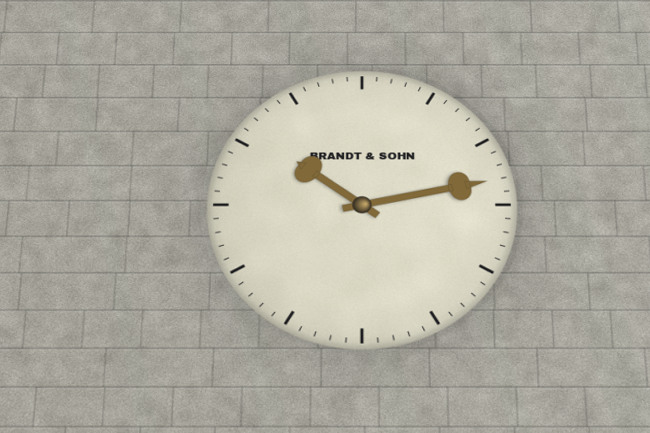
{"hour": 10, "minute": 13}
